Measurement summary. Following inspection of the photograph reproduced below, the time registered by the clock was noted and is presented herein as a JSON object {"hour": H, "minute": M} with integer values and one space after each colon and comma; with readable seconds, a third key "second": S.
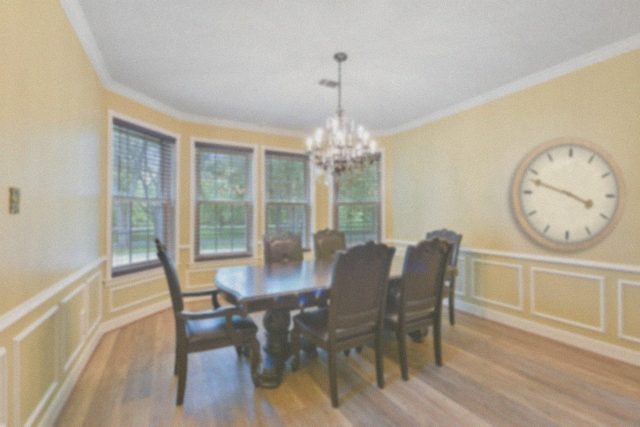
{"hour": 3, "minute": 48}
